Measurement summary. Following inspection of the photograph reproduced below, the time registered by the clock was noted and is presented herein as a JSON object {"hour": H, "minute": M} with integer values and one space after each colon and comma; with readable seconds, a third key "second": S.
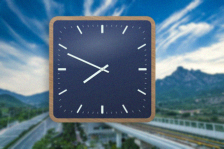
{"hour": 7, "minute": 49}
